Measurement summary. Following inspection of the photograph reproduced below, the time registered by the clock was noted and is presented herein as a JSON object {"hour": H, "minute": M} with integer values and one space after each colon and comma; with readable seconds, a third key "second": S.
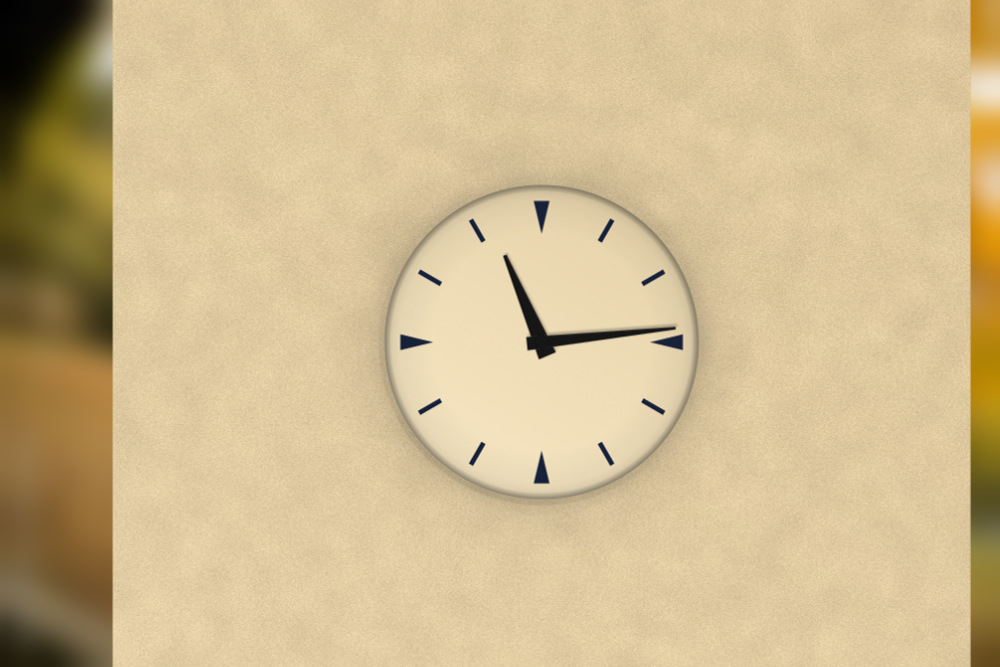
{"hour": 11, "minute": 14}
